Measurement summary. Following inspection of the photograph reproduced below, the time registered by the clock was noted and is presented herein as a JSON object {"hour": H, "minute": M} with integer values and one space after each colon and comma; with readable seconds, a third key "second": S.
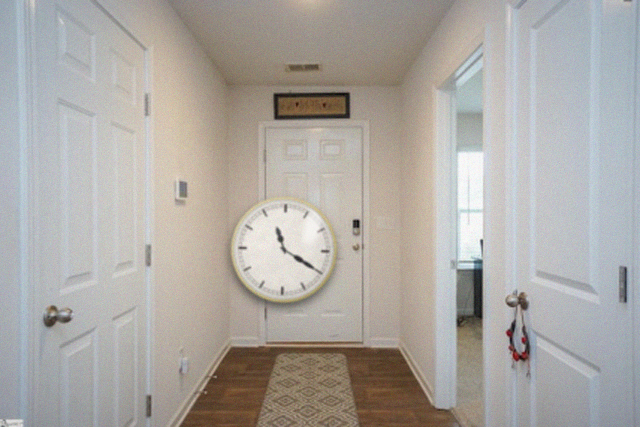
{"hour": 11, "minute": 20}
